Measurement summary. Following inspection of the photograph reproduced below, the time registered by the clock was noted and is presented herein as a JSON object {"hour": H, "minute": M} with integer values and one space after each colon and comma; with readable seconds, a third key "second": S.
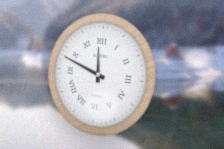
{"hour": 11, "minute": 48}
